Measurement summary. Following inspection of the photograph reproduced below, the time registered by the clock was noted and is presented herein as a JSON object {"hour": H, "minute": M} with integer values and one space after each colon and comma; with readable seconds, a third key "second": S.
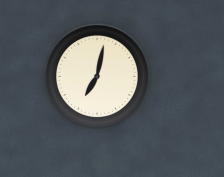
{"hour": 7, "minute": 2}
